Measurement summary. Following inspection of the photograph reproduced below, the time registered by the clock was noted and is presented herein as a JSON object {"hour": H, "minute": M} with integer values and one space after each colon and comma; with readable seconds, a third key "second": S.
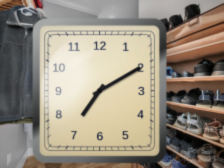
{"hour": 7, "minute": 10}
